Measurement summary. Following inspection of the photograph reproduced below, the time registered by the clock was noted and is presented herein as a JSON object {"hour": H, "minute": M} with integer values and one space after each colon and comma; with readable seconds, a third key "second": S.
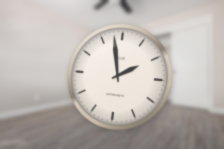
{"hour": 1, "minute": 58}
